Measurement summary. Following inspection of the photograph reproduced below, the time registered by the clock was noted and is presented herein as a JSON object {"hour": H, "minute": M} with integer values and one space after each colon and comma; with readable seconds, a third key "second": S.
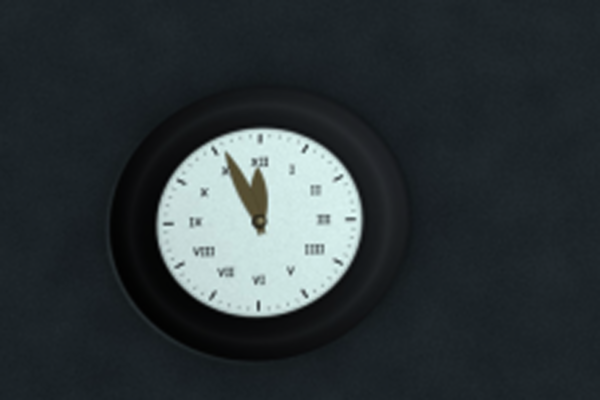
{"hour": 11, "minute": 56}
